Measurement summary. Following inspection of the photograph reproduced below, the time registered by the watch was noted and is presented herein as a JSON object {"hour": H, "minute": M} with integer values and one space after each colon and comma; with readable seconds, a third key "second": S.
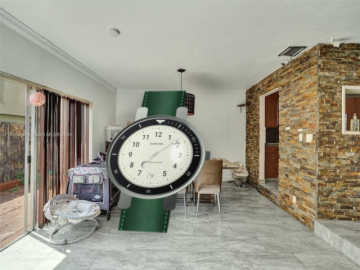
{"hour": 7, "minute": 8}
